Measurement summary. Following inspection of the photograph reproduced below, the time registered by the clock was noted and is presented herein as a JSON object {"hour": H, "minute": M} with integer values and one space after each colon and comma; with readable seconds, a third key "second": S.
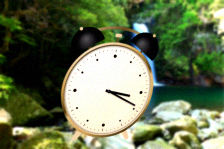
{"hour": 3, "minute": 19}
